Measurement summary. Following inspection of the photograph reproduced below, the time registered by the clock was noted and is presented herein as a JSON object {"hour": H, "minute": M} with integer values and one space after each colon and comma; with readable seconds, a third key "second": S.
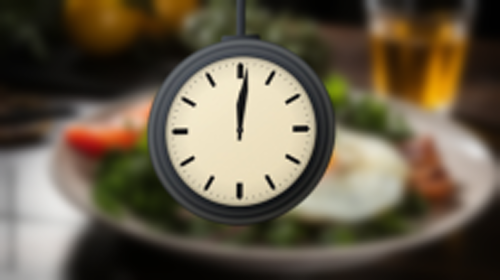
{"hour": 12, "minute": 1}
